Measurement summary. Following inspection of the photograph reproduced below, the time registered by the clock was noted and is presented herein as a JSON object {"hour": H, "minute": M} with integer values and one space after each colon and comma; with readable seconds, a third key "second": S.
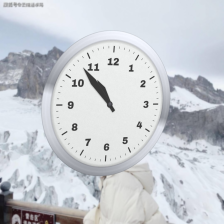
{"hour": 10, "minute": 53}
